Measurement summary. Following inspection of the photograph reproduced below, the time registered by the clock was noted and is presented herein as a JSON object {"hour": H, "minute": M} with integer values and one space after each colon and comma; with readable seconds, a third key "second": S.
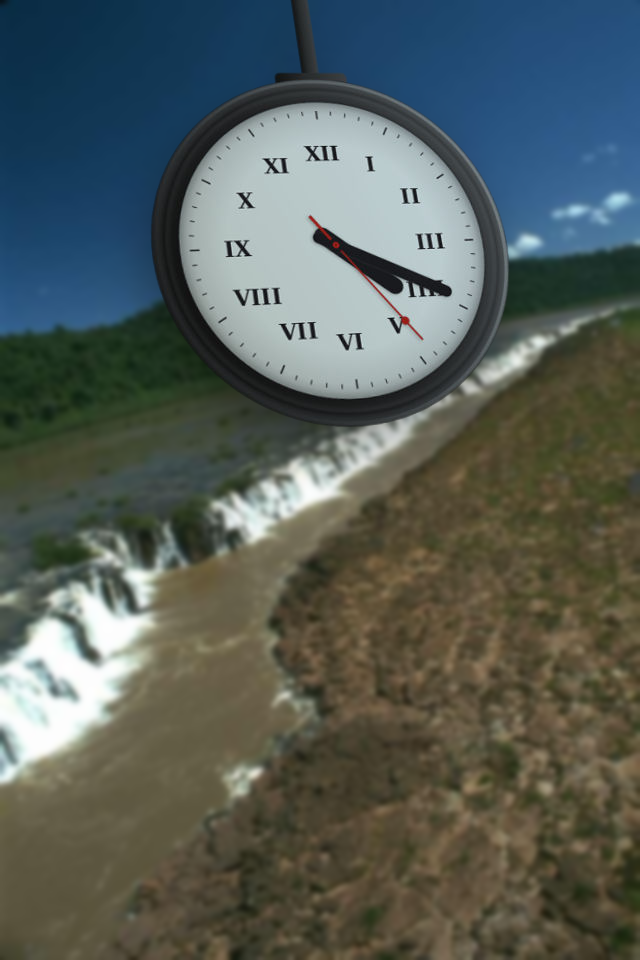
{"hour": 4, "minute": 19, "second": 24}
